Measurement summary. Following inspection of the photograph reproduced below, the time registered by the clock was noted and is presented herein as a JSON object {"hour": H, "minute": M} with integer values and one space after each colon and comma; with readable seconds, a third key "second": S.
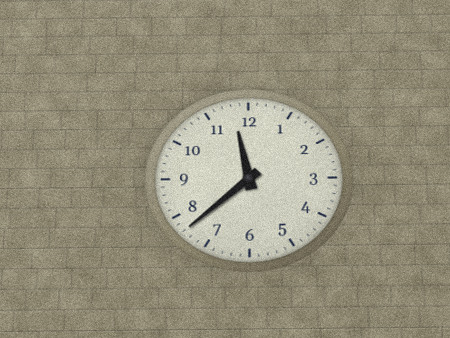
{"hour": 11, "minute": 38}
